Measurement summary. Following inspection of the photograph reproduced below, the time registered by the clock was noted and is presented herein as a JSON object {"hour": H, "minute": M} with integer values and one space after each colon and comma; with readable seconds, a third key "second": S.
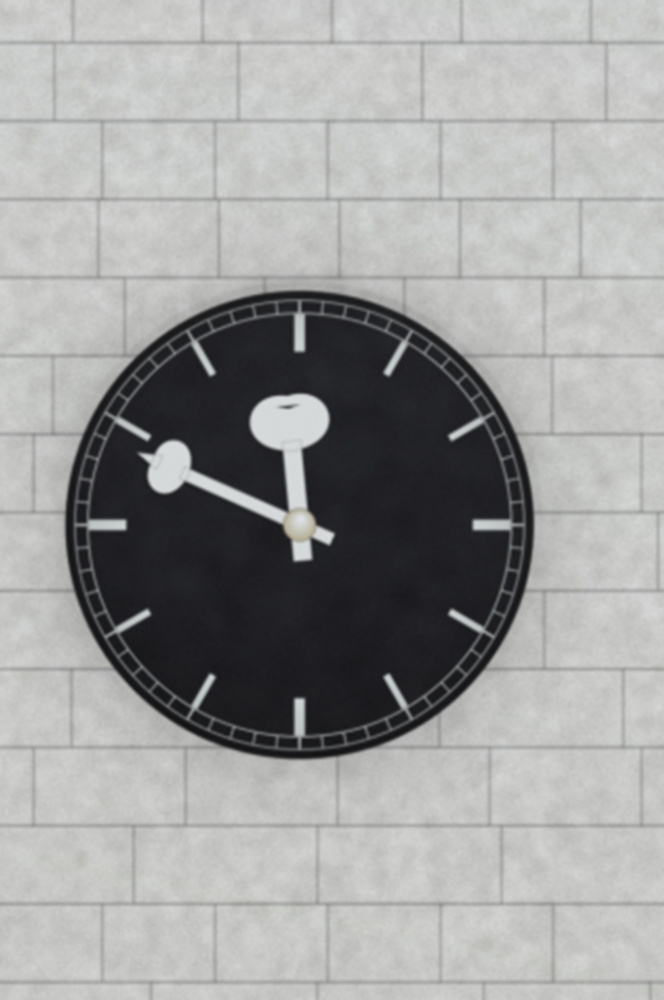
{"hour": 11, "minute": 49}
